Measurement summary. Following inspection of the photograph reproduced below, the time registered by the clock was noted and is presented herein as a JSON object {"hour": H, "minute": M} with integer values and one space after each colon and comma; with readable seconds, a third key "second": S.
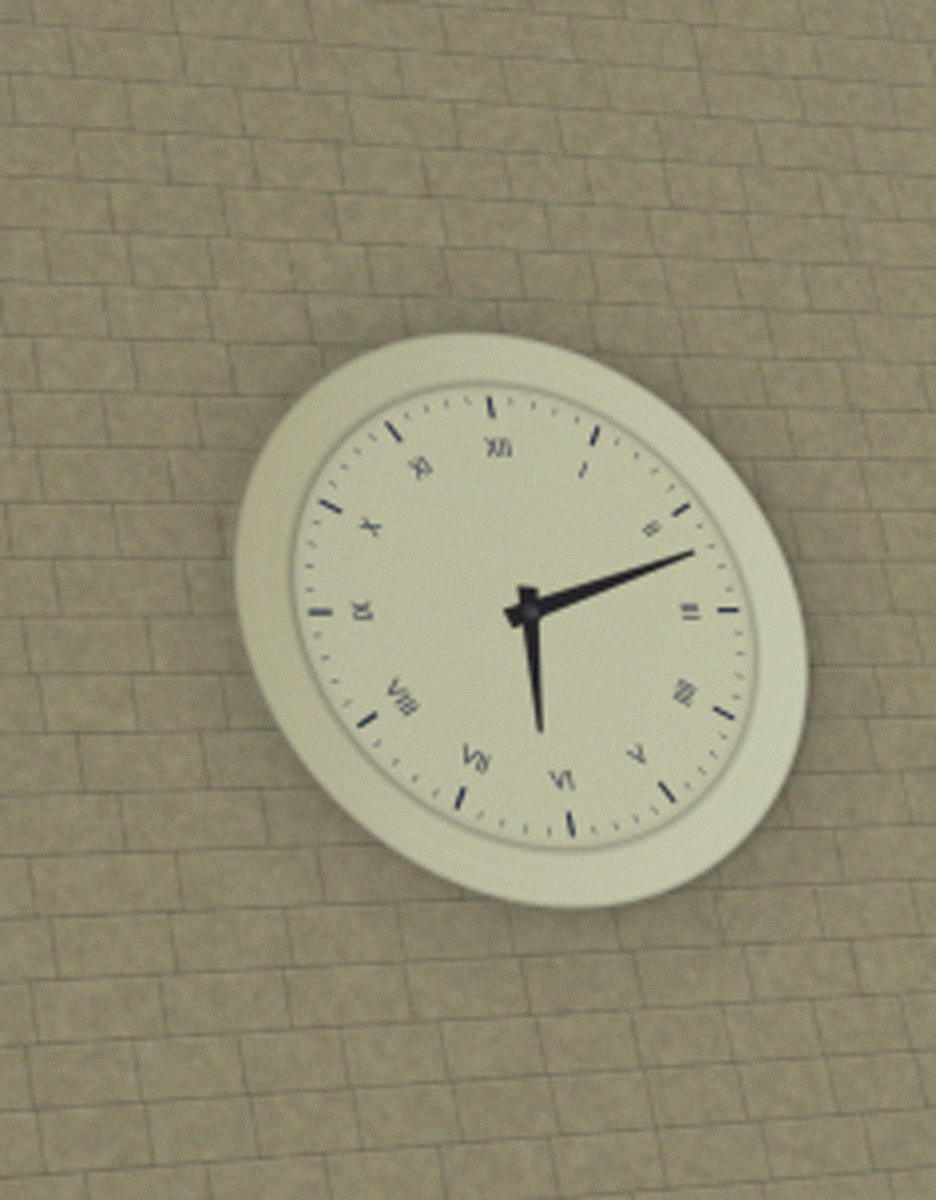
{"hour": 6, "minute": 12}
